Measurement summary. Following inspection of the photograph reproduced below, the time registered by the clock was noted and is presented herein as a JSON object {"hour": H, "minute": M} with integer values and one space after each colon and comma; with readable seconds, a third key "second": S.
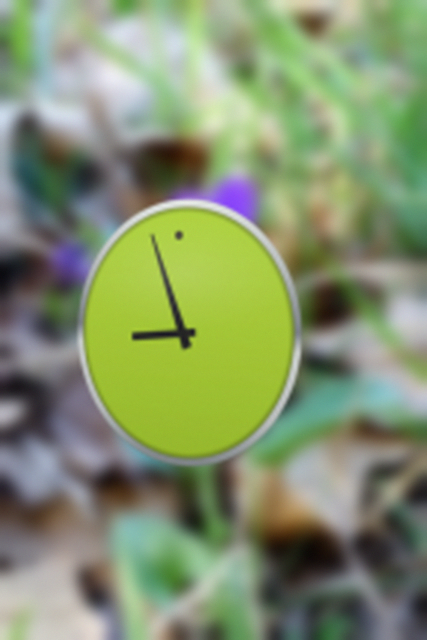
{"hour": 8, "minute": 57}
